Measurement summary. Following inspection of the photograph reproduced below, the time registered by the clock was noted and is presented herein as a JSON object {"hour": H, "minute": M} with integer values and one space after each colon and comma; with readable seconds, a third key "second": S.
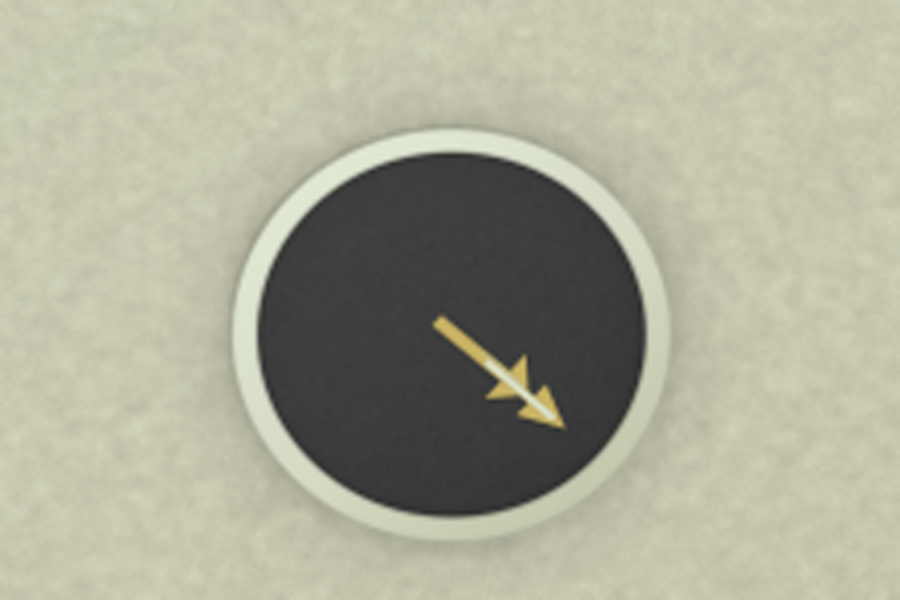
{"hour": 4, "minute": 22}
